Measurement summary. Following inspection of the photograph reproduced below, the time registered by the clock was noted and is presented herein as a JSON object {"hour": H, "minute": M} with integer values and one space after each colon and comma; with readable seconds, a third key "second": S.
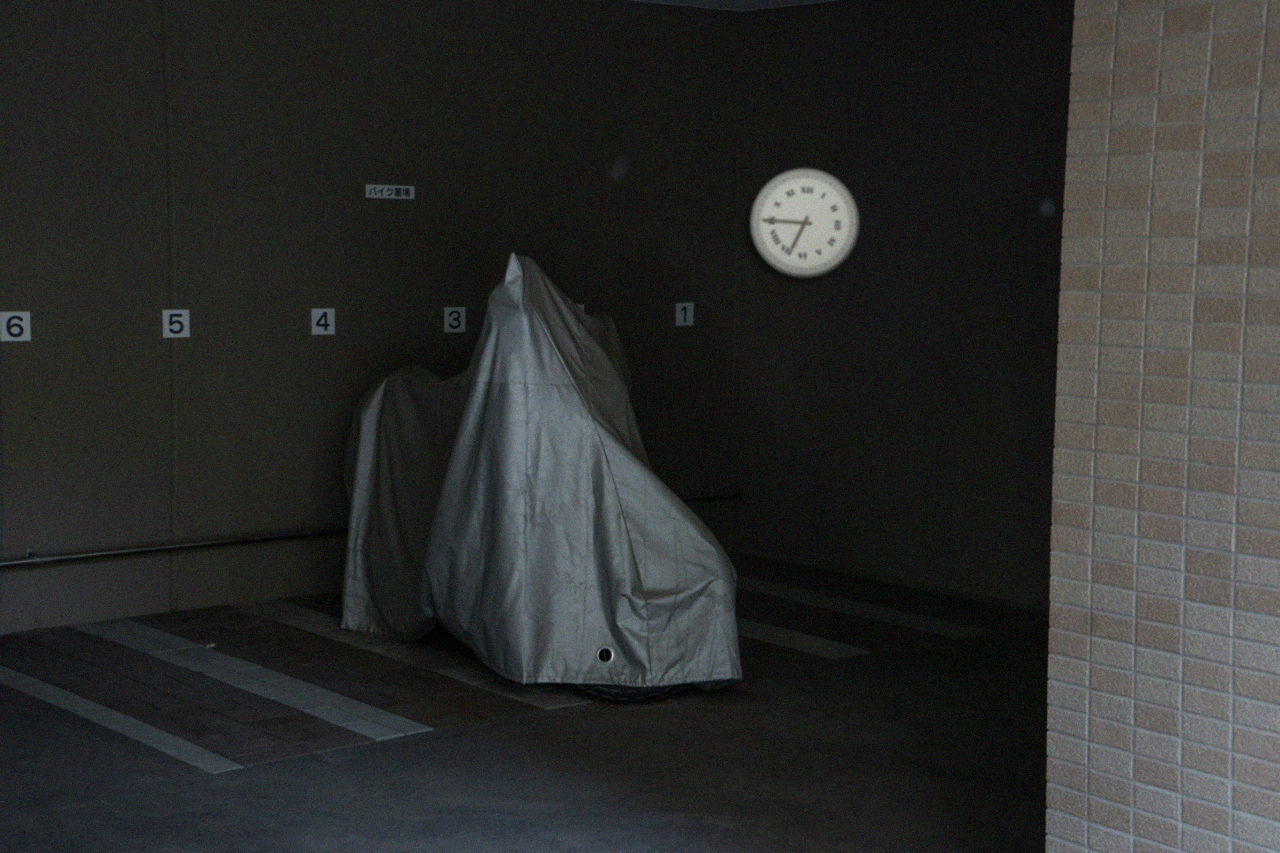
{"hour": 6, "minute": 45}
